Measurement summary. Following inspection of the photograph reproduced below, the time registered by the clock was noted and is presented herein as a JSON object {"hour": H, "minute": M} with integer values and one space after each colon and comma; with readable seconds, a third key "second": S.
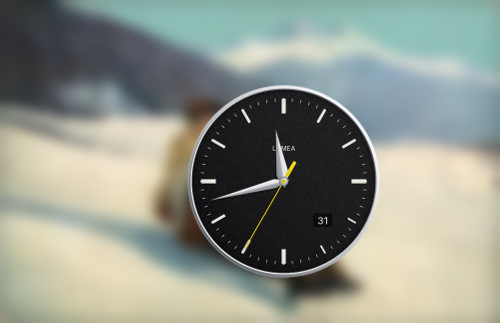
{"hour": 11, "minute": 42, "second": 35}
